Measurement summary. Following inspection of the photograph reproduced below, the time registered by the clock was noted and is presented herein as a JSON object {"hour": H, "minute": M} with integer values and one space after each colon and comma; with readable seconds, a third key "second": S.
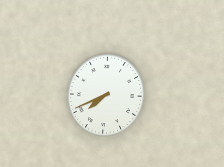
{"hour": 7, "minute": 41}
